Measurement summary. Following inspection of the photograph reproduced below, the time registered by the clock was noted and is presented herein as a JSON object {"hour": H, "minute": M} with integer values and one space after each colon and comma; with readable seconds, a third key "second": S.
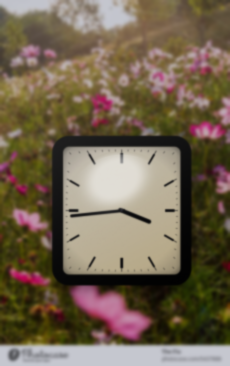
{"hour": 3, "minute": 44}
